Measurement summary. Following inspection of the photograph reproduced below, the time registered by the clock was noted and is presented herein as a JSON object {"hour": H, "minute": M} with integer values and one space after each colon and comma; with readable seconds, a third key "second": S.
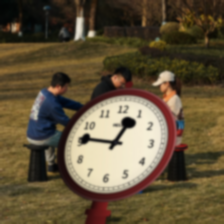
{"hour": 12, "minute": 46}
